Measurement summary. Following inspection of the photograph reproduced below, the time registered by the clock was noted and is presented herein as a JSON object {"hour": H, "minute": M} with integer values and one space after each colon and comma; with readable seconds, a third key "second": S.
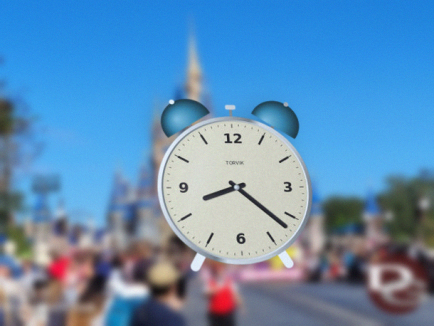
{"hour": 8, "minute": 22}
